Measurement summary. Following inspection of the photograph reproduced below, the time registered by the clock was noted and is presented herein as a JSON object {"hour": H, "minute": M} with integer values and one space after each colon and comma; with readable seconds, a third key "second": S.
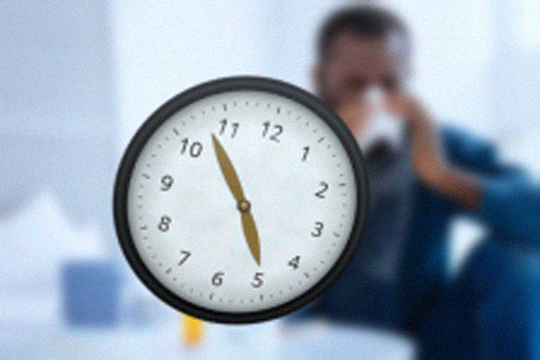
{"hour": 4, "minute": 53}
